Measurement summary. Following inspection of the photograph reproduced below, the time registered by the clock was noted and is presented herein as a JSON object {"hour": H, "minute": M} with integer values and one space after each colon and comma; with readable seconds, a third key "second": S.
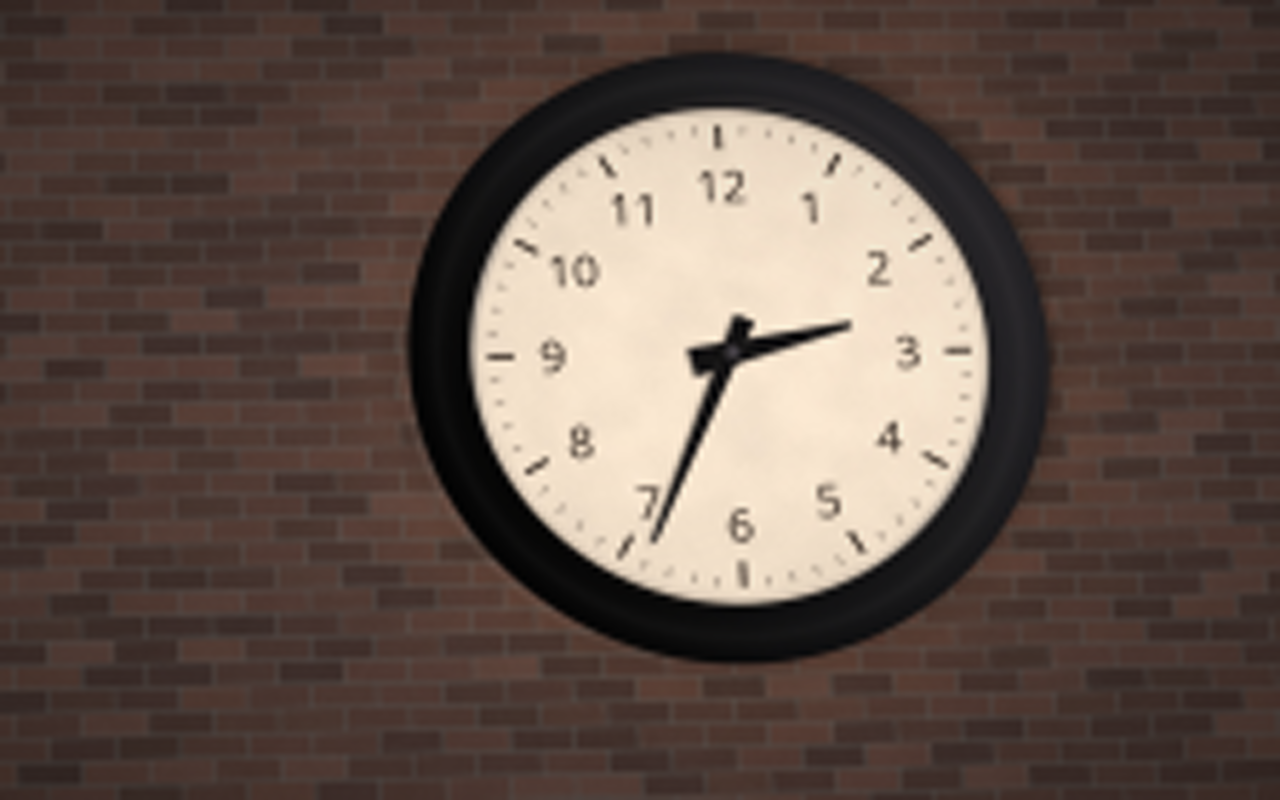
{"hour": 2, "minute": 34}
